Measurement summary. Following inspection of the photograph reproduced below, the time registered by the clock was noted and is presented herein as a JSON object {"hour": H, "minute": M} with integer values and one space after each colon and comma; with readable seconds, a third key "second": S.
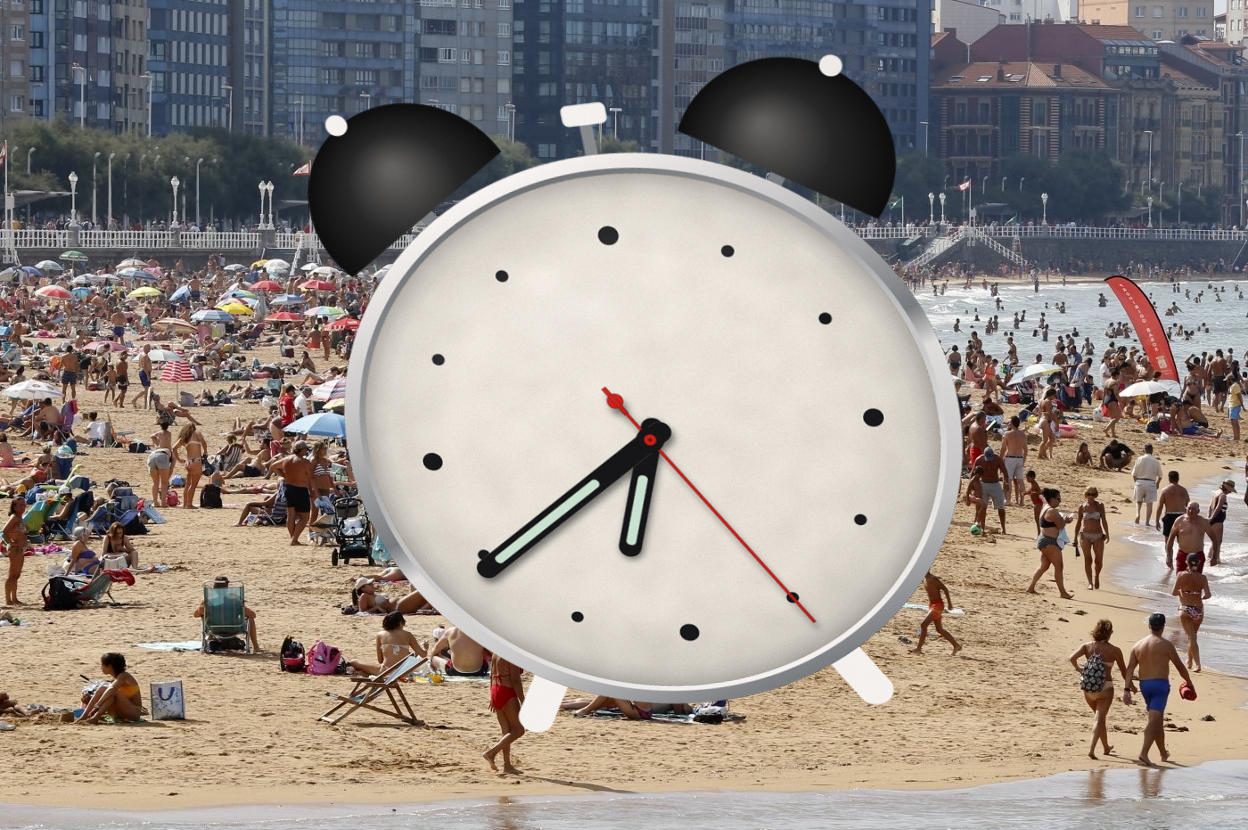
{"hour": 6, "minute": 39, "second": 25}
